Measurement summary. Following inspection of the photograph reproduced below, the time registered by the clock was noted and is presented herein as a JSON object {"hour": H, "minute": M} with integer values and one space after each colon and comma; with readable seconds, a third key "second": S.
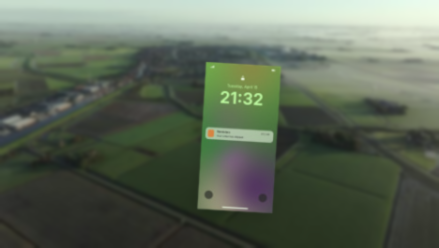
{"hour": 21, "minute": 32}
